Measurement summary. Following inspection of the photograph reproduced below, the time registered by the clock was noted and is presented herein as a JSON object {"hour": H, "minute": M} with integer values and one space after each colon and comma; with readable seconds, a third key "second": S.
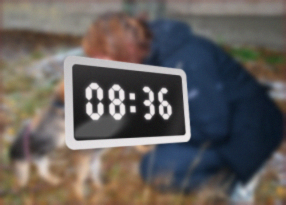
{"hour": 8, "minute": 36}
